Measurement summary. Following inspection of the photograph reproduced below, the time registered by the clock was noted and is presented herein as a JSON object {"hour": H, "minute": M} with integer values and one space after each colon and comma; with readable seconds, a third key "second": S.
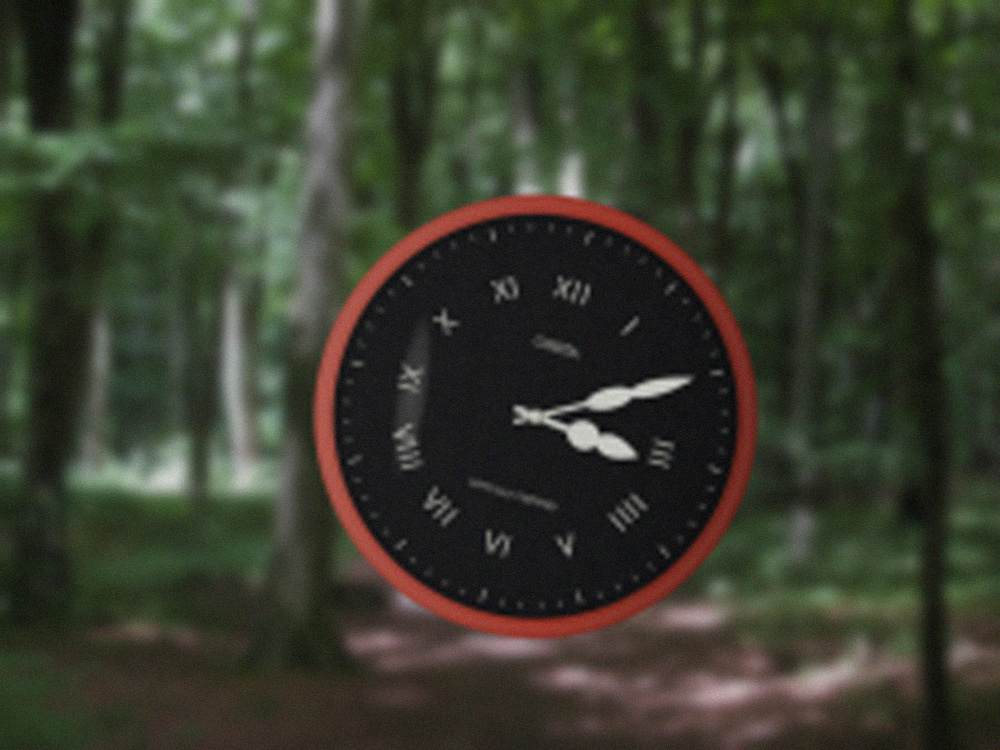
{"hour": 3, "minute": 10}
